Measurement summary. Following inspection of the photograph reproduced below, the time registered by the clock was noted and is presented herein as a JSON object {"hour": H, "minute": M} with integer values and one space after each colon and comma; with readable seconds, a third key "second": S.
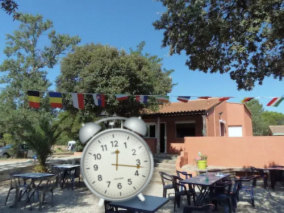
{"hour": 12, "minute": 17}
